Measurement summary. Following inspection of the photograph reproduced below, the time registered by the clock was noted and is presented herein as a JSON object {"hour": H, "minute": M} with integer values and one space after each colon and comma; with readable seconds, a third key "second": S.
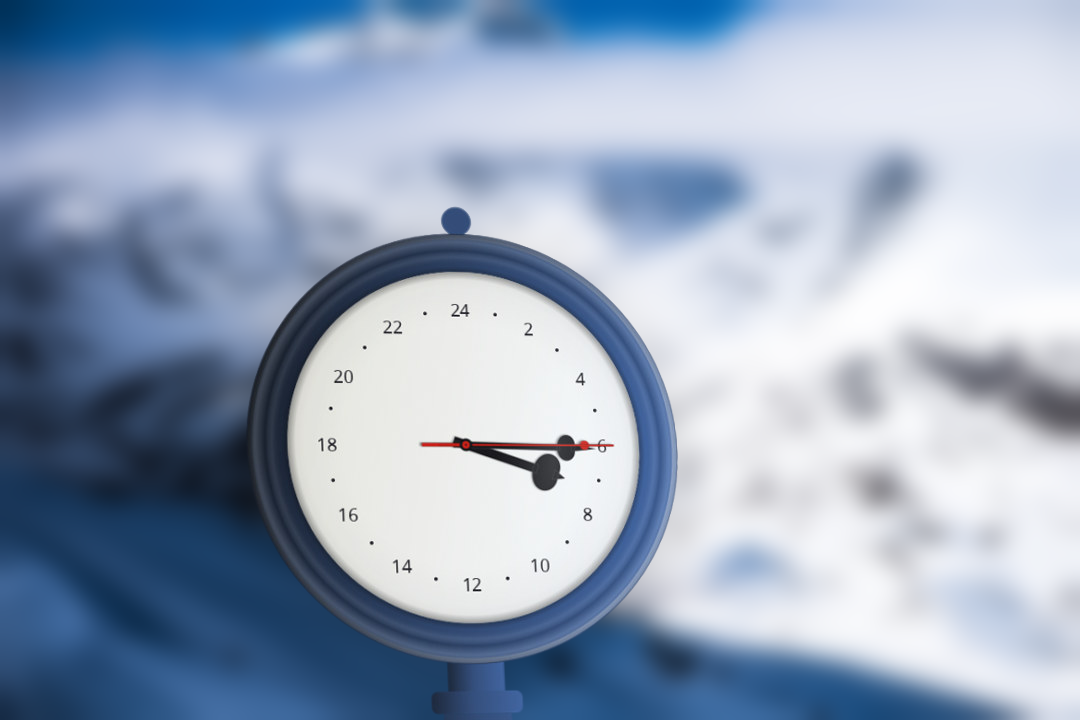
{"hour": 7, "minute": 15, "second": 15}
